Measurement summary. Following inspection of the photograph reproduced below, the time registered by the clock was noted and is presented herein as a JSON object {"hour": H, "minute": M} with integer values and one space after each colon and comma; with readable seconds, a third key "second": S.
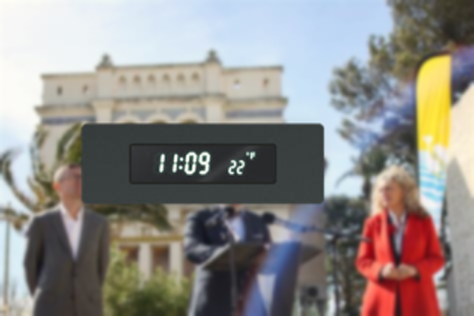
{"hour": 11, "minute": 9}
